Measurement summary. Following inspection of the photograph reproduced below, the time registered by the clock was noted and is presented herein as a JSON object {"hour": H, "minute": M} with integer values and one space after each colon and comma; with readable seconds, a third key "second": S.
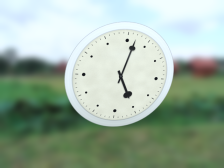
{"hour": 5, "minute": 2}
